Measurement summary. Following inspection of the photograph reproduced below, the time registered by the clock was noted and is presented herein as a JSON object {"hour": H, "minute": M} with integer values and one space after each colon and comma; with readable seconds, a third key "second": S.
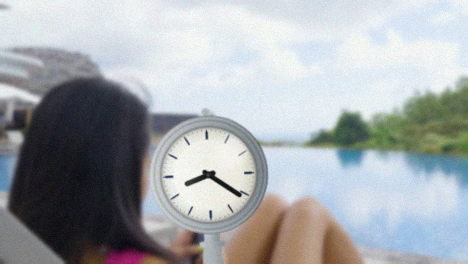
{"hour": 8, "minute": 21}
